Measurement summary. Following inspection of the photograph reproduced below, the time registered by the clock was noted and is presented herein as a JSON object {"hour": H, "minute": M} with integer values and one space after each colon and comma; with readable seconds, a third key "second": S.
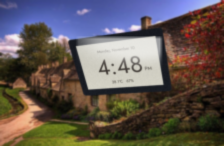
{"hour": 4, "minute": 48}
